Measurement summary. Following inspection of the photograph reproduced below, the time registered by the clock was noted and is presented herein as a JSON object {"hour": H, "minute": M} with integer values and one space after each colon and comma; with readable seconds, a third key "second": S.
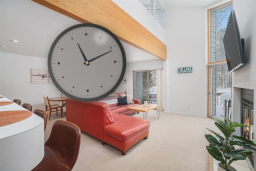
{"hour": 11, "minute": 11}
